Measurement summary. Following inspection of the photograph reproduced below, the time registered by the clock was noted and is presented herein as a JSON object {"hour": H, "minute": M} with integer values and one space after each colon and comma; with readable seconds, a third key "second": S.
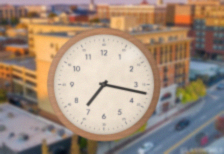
{"hour": 7, "minute": 17}
